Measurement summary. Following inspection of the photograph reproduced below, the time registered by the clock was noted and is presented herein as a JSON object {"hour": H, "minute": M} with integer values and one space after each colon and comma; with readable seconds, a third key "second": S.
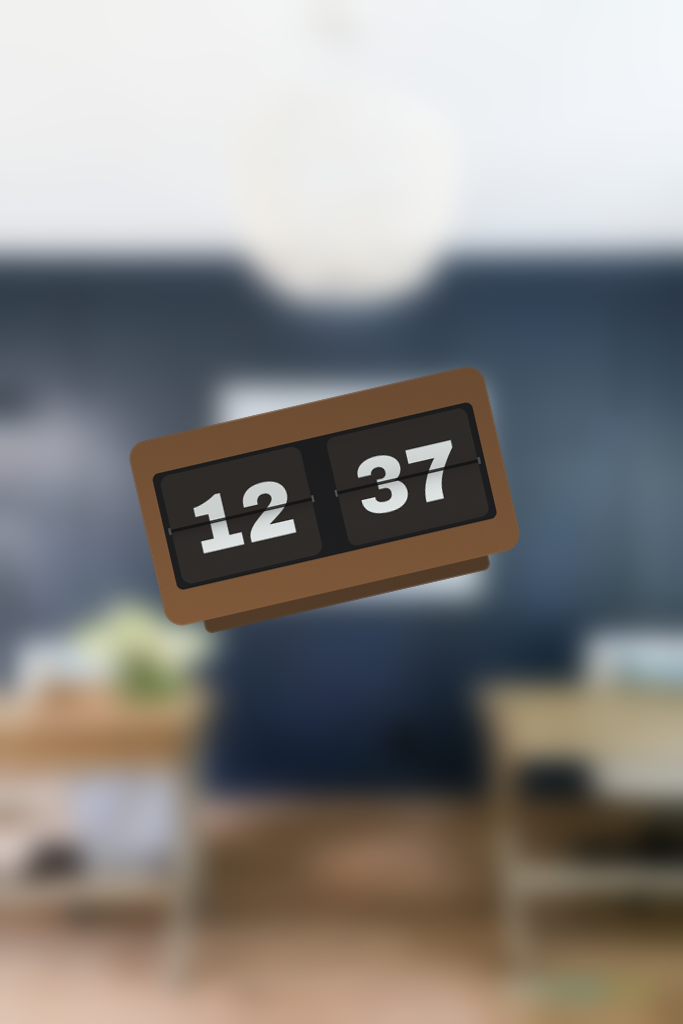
{"hour": 12, "minute": 37}
